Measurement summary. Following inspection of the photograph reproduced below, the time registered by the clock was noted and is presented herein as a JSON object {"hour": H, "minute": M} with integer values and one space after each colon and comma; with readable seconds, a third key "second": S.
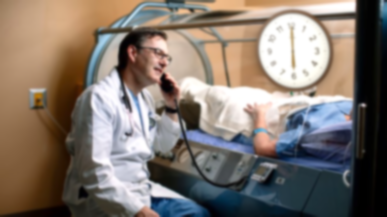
{"hour": 6, "minute": 0}
